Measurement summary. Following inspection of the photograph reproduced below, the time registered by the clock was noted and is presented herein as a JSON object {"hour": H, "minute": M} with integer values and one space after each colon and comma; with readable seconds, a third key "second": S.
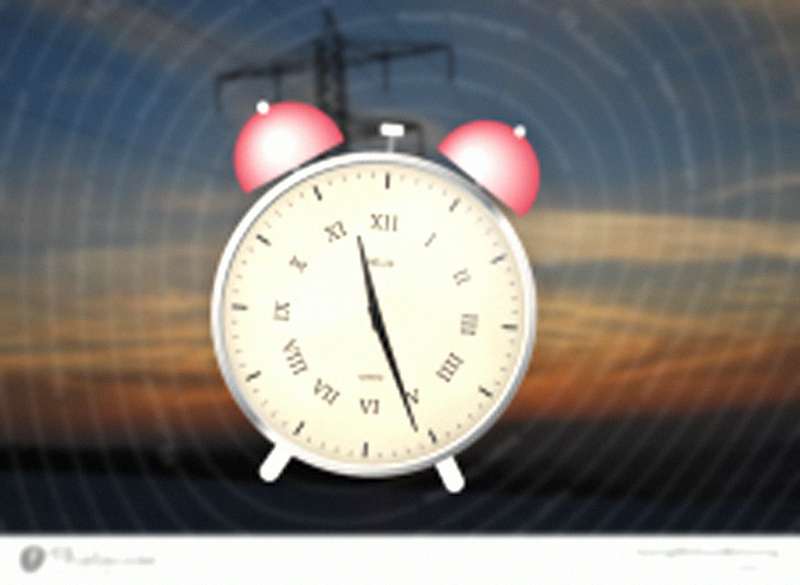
{"hour": 11, "minute": 26}
